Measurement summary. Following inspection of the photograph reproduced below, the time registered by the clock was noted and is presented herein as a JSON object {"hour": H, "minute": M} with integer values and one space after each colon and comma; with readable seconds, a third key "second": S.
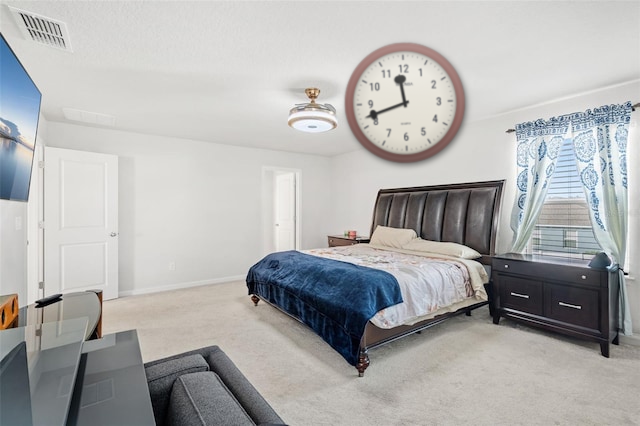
{"hour": 11, "minute": 42}
